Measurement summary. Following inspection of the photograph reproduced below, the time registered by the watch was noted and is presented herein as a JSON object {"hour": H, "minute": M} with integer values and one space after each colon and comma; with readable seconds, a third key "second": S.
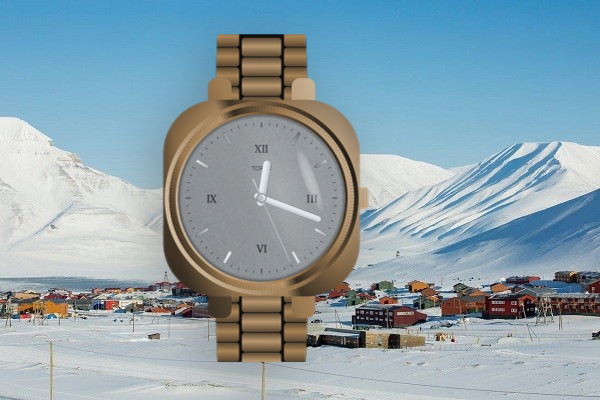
{"hour": 12, "minute": 18, "second": 26}
